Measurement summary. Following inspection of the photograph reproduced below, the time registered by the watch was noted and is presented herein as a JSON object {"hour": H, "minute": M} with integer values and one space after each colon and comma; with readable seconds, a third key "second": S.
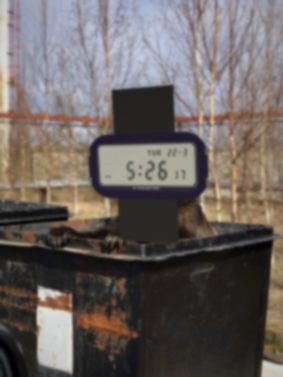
{"hour": 5, "minute": 26}
